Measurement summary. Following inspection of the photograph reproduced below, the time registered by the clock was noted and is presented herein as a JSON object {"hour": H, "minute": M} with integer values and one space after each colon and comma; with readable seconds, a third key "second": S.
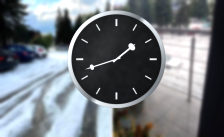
{"hour": 1, "minute": 42}
